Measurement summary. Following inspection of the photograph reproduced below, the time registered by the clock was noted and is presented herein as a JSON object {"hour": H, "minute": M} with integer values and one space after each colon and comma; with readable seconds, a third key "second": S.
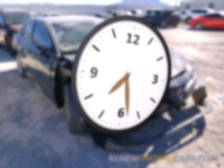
{"hour": 7, "minute": 28}
